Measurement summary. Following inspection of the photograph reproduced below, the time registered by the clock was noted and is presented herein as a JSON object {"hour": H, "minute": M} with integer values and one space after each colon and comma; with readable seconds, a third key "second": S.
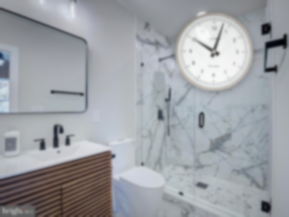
{"hour": 10, "minute": 3}
